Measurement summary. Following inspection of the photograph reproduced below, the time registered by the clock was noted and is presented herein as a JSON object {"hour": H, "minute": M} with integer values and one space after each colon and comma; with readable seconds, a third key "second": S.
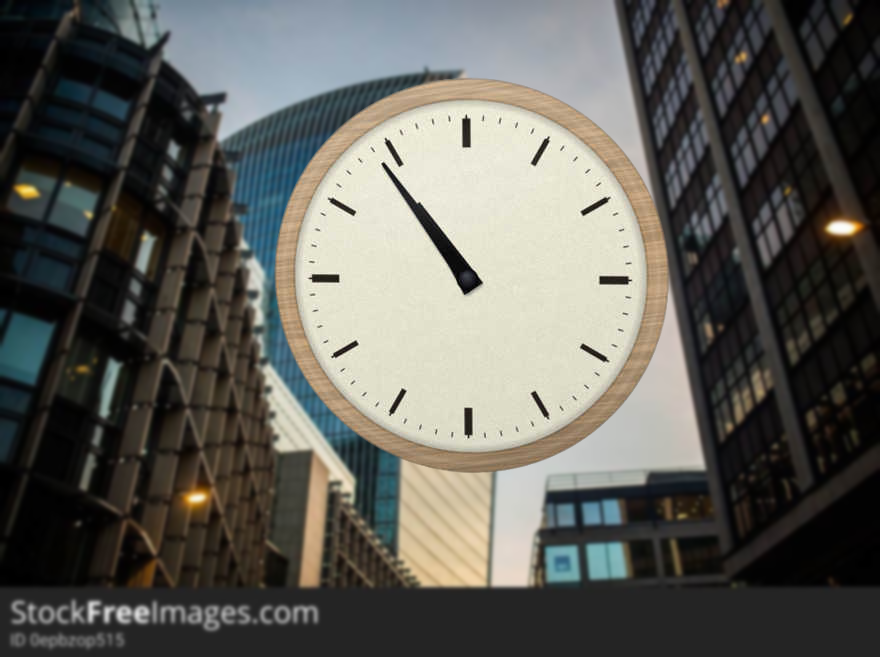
{"hour": 10, "minute": 54}
